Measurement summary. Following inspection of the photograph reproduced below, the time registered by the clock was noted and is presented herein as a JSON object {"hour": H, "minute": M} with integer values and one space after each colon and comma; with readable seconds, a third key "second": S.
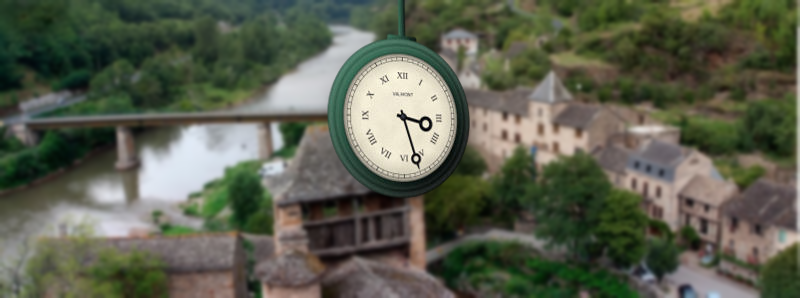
{"hour": 3, "minute": 27}
